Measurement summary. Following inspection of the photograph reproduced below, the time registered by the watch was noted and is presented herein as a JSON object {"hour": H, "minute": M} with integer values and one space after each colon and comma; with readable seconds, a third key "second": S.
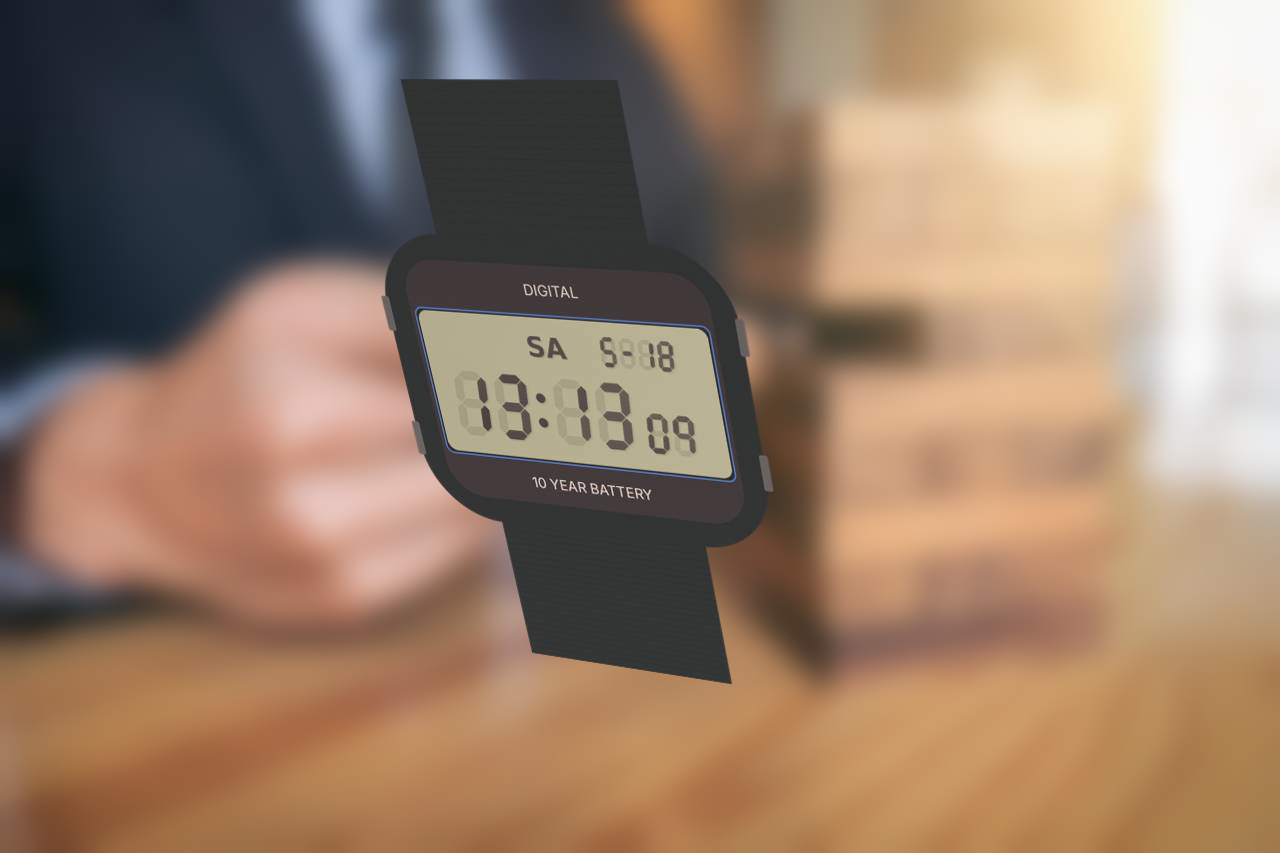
{"hour": 13, "minute": 13, "second": 9}
